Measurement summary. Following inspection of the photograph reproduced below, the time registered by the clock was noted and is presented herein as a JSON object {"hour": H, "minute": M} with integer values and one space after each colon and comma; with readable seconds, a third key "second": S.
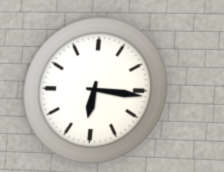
{"hour": 6, "minute": 16}
